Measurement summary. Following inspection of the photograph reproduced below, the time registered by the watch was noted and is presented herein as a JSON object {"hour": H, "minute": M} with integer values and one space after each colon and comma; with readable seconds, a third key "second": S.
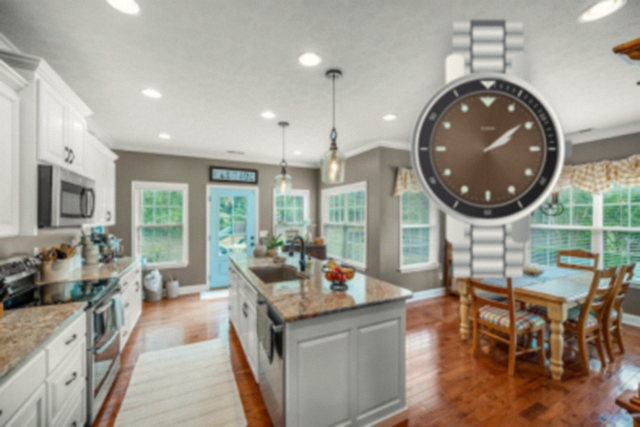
{"hour": 2, "minute": 9}
